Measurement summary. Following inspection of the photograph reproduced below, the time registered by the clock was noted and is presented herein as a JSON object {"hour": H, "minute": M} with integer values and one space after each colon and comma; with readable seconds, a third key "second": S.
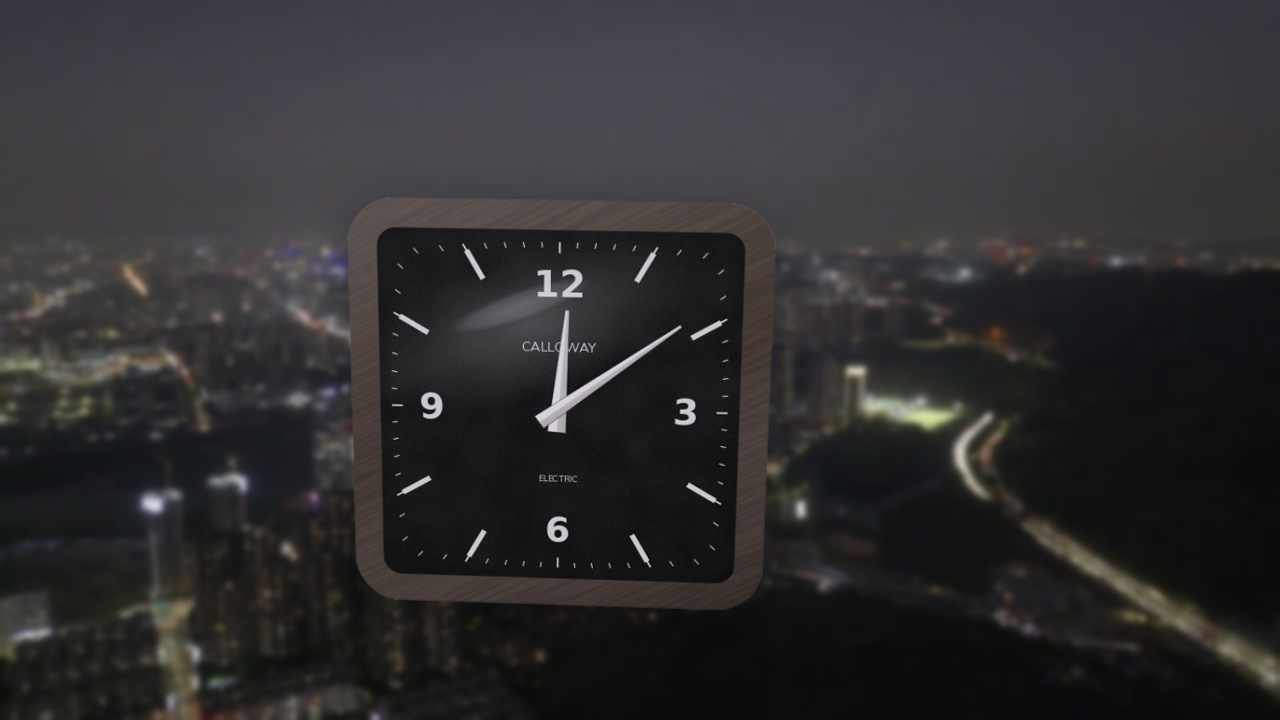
{"hour": 12, "minute": 9}
